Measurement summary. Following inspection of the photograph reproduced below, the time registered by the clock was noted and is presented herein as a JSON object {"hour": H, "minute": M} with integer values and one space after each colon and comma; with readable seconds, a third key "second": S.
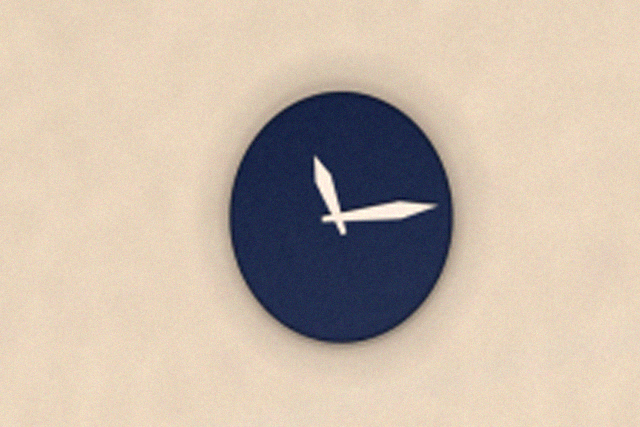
{"hour": 11, "minute": 14}
